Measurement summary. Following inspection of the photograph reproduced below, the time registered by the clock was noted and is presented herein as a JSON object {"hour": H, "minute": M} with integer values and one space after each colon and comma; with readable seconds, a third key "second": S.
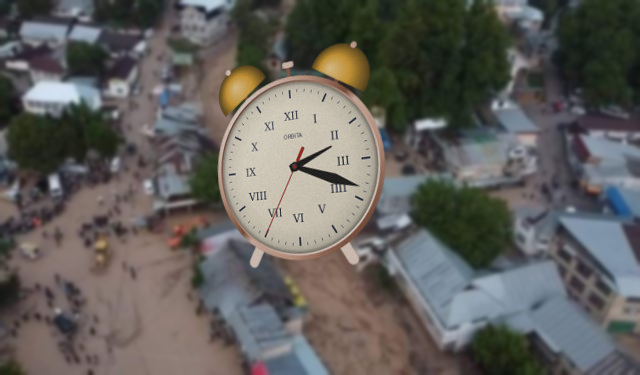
{"hour": 2, "minute": 18, "second": 35}
